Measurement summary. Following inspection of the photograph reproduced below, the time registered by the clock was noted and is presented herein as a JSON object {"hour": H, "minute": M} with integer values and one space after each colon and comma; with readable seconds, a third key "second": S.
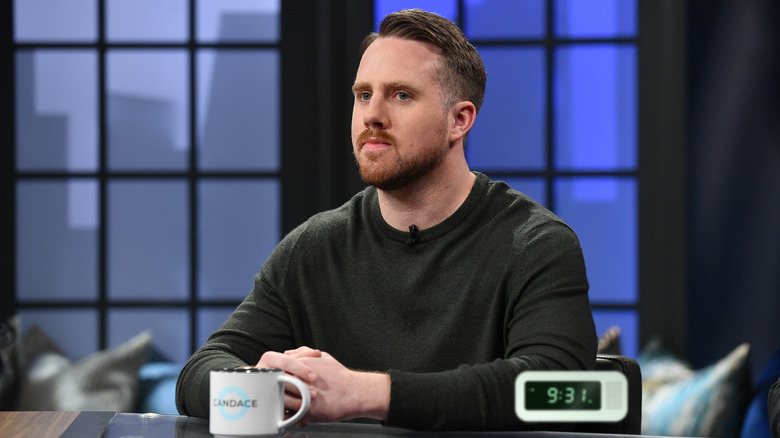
{"hour": 9, "minute": 31}
